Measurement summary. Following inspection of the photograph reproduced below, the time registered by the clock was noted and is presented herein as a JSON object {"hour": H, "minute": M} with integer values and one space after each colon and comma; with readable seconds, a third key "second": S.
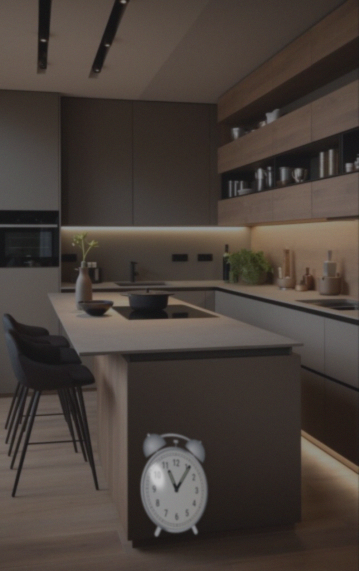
{"hour": 11, "minute": 6}
